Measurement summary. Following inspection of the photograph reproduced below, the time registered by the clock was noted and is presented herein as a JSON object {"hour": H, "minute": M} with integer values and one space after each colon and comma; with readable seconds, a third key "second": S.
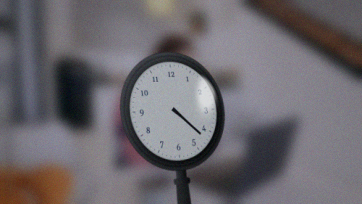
{"hour": 4, "minute": 22}
